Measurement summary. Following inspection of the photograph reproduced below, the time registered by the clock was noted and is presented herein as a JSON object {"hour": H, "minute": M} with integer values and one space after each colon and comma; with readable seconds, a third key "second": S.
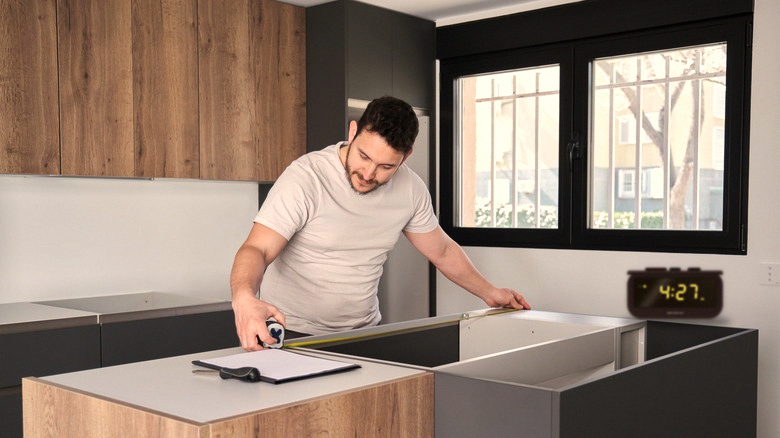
{"hour": 4, "minute": 27}
